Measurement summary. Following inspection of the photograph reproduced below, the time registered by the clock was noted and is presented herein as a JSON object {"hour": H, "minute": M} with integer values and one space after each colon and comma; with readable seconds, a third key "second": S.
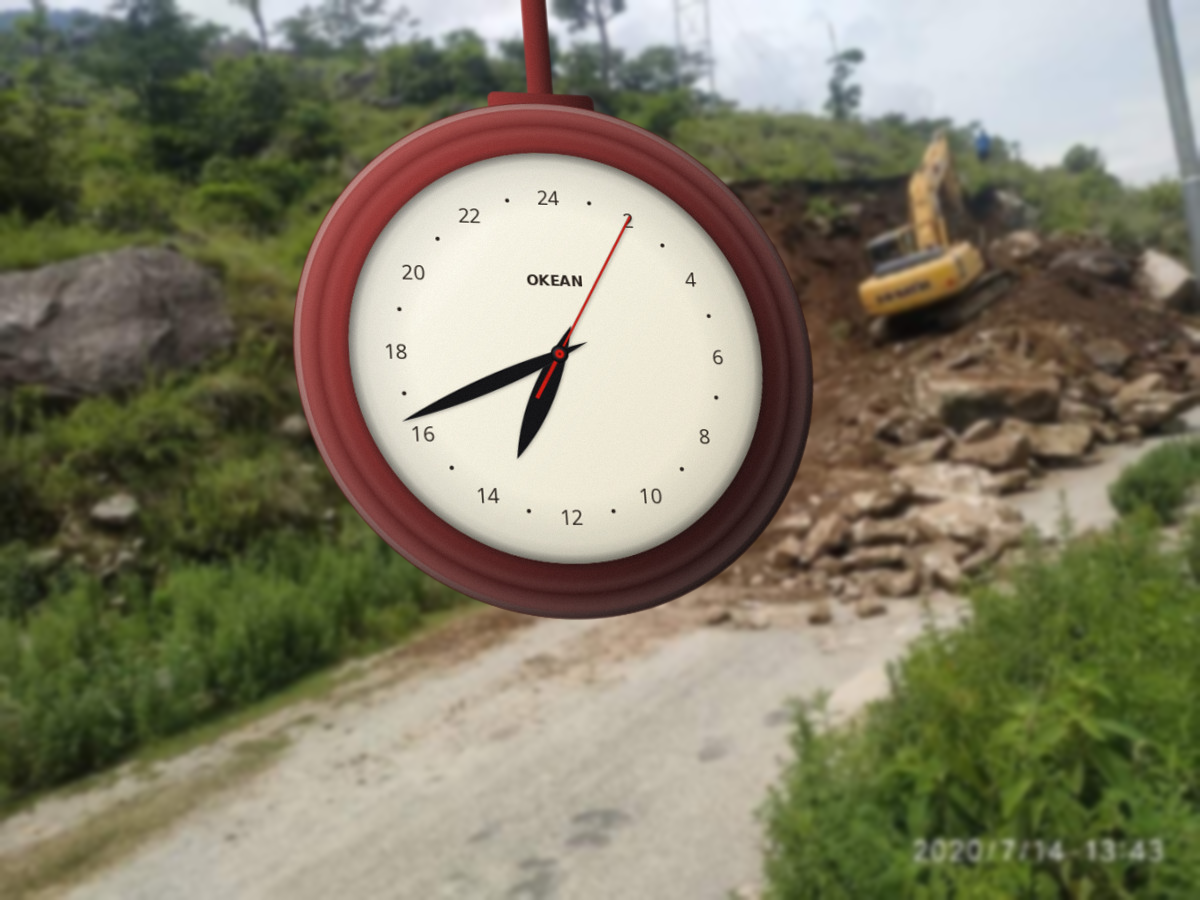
{"hour": 13, "minute": 41, "second": 5}
